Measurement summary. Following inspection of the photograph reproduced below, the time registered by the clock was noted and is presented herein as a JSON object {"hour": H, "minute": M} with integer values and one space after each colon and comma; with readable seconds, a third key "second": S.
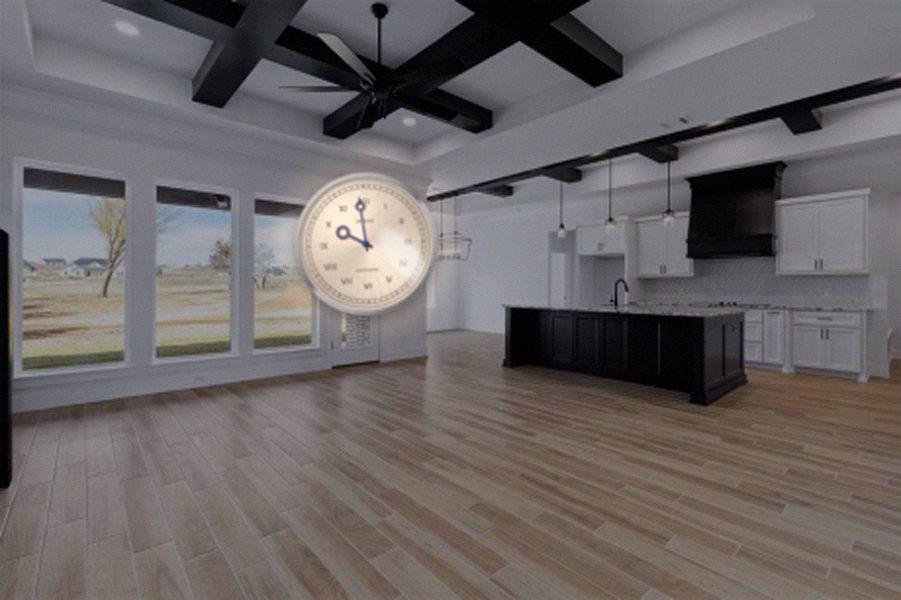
{"hour": 9, "minute": 59}
